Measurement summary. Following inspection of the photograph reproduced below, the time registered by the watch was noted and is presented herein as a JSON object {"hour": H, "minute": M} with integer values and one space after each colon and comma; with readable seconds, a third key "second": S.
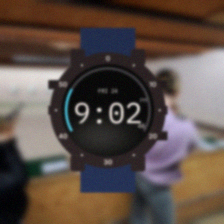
{"hour": 9, "minute": 2}
